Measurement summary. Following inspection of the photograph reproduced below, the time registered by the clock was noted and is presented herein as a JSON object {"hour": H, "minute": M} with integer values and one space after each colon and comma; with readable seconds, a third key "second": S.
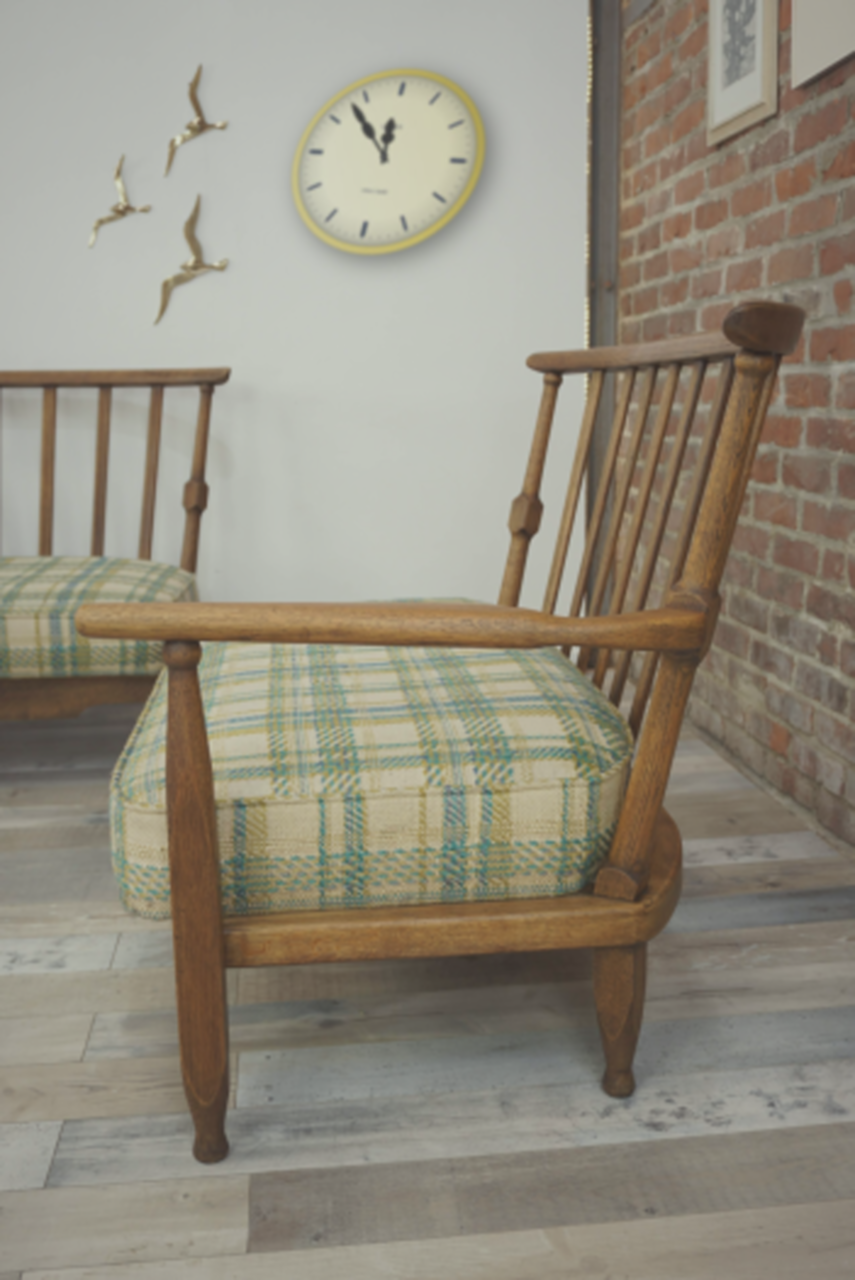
{"hour": 11, "minute": 53}
